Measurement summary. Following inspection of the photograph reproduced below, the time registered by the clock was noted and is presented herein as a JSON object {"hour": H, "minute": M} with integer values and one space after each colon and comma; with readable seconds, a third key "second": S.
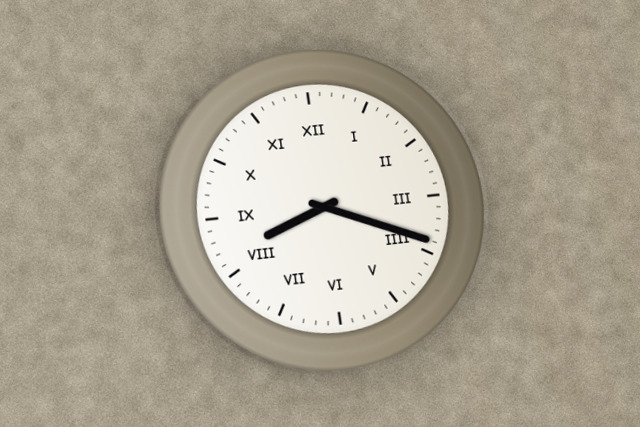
{"hour": 8, "minute": 19}
